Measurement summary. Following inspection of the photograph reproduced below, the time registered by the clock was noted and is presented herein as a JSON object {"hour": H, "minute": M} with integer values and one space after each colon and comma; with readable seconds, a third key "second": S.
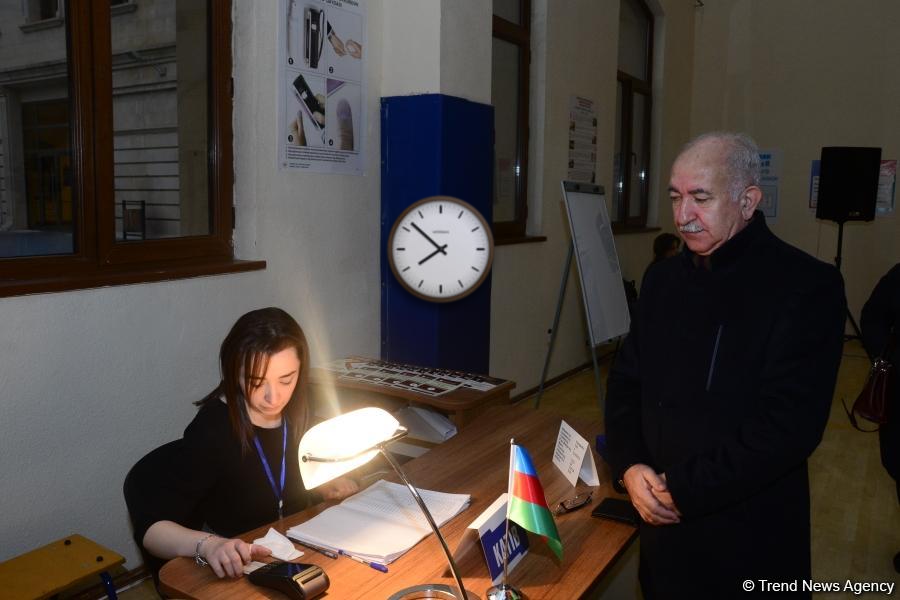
{"hour": 7, "minute": 52}
